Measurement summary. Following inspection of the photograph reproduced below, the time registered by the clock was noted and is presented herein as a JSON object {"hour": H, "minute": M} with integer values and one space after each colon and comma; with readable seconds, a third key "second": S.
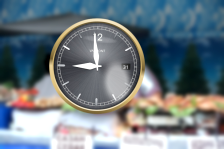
{"hour": 8, "minute": 59}
